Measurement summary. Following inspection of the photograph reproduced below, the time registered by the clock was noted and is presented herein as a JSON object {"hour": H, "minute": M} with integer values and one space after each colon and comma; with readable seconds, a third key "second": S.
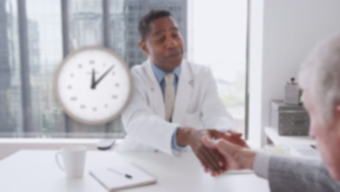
{"hour": 12, "minute": 8}
